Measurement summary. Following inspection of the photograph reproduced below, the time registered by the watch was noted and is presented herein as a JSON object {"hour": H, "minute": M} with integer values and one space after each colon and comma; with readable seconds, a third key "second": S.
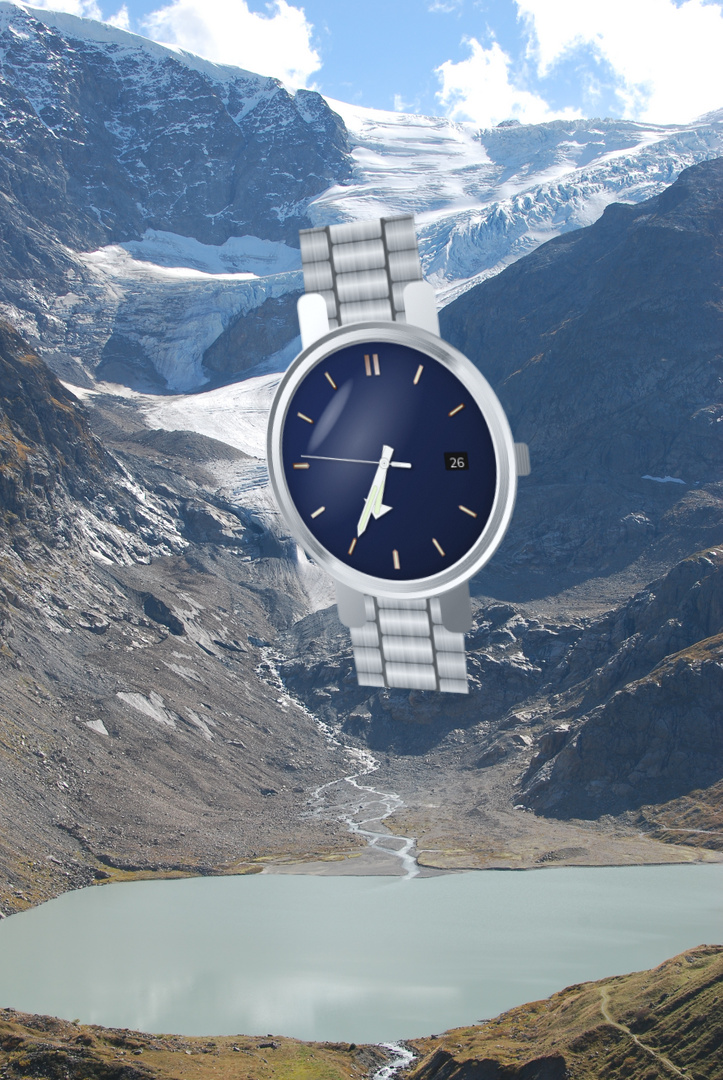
{"hour": 6, "minute": 34, "second": 46}
